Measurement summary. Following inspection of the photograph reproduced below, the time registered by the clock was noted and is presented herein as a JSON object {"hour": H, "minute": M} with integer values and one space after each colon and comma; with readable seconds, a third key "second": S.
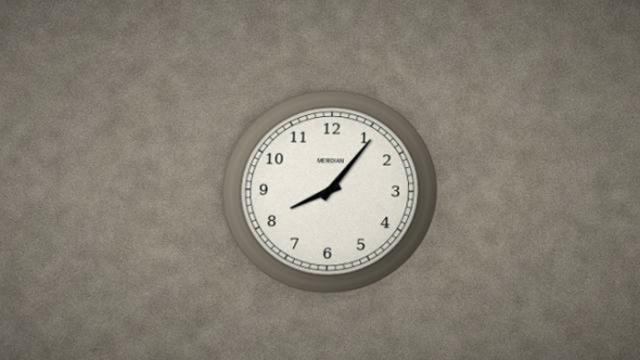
{"hour": 8, "minute": 6}
